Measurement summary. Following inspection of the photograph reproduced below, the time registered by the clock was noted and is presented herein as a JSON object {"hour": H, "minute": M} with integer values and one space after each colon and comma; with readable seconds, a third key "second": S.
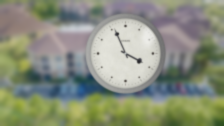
{"hour": 3, "minute": 56}
